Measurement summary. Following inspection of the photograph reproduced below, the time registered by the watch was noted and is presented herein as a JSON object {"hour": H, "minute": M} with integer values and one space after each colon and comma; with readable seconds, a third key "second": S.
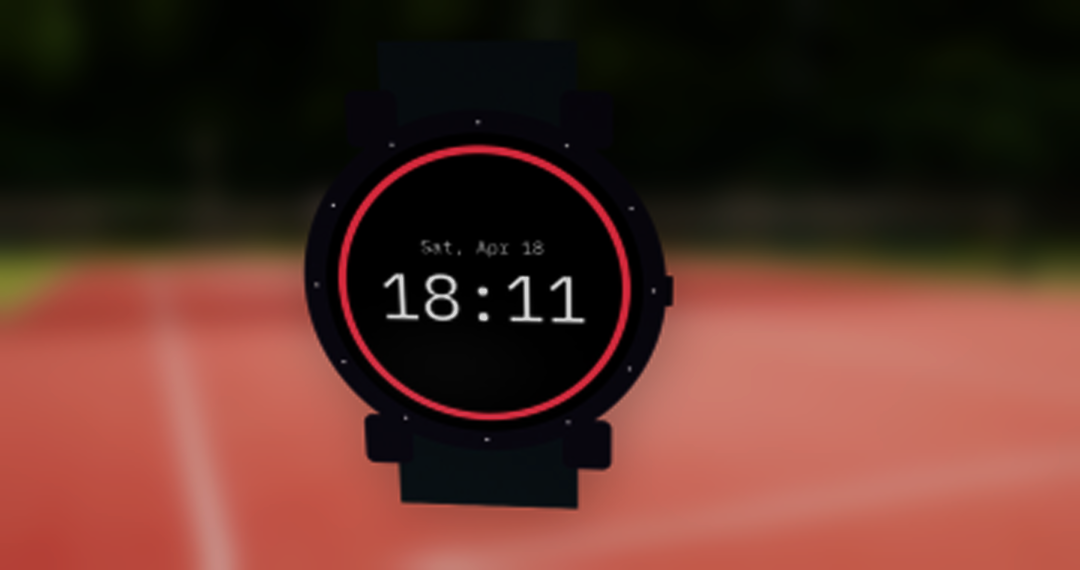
{"hour": 18, "minute": 11}
